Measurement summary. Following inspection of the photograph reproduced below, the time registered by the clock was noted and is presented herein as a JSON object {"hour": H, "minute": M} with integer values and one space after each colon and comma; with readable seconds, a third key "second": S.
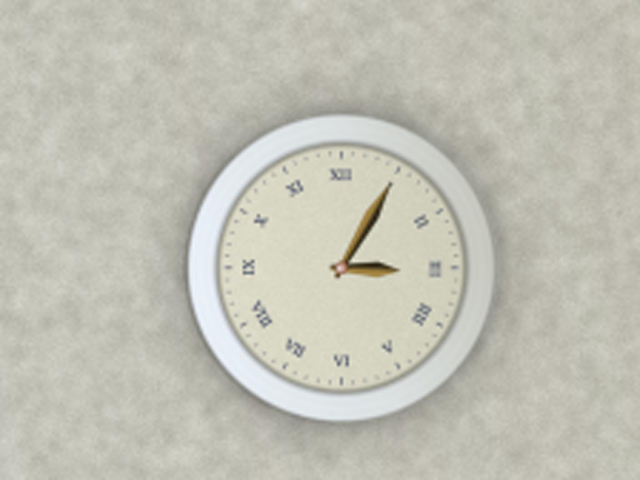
{"hour": 3, "minute": 5}
